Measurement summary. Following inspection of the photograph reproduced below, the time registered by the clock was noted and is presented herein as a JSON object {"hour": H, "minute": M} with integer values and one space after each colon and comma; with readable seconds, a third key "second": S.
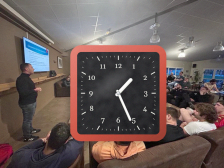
{"hour": 1, "minute": 26}
